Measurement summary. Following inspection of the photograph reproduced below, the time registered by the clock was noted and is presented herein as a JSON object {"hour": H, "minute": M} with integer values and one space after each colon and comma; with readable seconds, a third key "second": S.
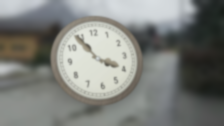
{"hour": 3, "minute": 54}
